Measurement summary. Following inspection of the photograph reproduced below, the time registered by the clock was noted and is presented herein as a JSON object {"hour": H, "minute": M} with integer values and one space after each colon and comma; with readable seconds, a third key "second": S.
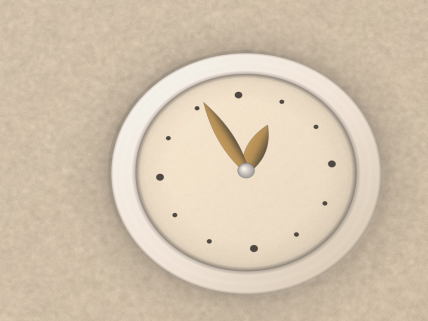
{"hour": 12, "minute": 56}
